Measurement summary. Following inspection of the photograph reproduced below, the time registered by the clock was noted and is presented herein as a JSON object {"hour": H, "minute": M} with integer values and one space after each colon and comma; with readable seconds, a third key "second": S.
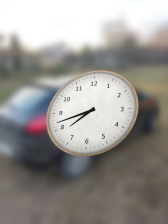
{"hour": 7, "minute": 42}
